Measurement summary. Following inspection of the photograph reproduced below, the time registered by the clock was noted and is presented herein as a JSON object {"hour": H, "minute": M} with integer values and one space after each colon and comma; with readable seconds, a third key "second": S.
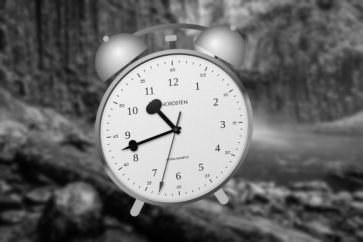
{"hour": 10, "minute": 42, "second": 33}
